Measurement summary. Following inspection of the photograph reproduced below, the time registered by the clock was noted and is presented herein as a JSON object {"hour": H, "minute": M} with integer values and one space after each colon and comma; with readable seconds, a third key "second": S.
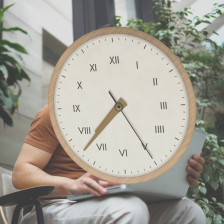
{"hour": 7, "minute": 37, "second": 25}
